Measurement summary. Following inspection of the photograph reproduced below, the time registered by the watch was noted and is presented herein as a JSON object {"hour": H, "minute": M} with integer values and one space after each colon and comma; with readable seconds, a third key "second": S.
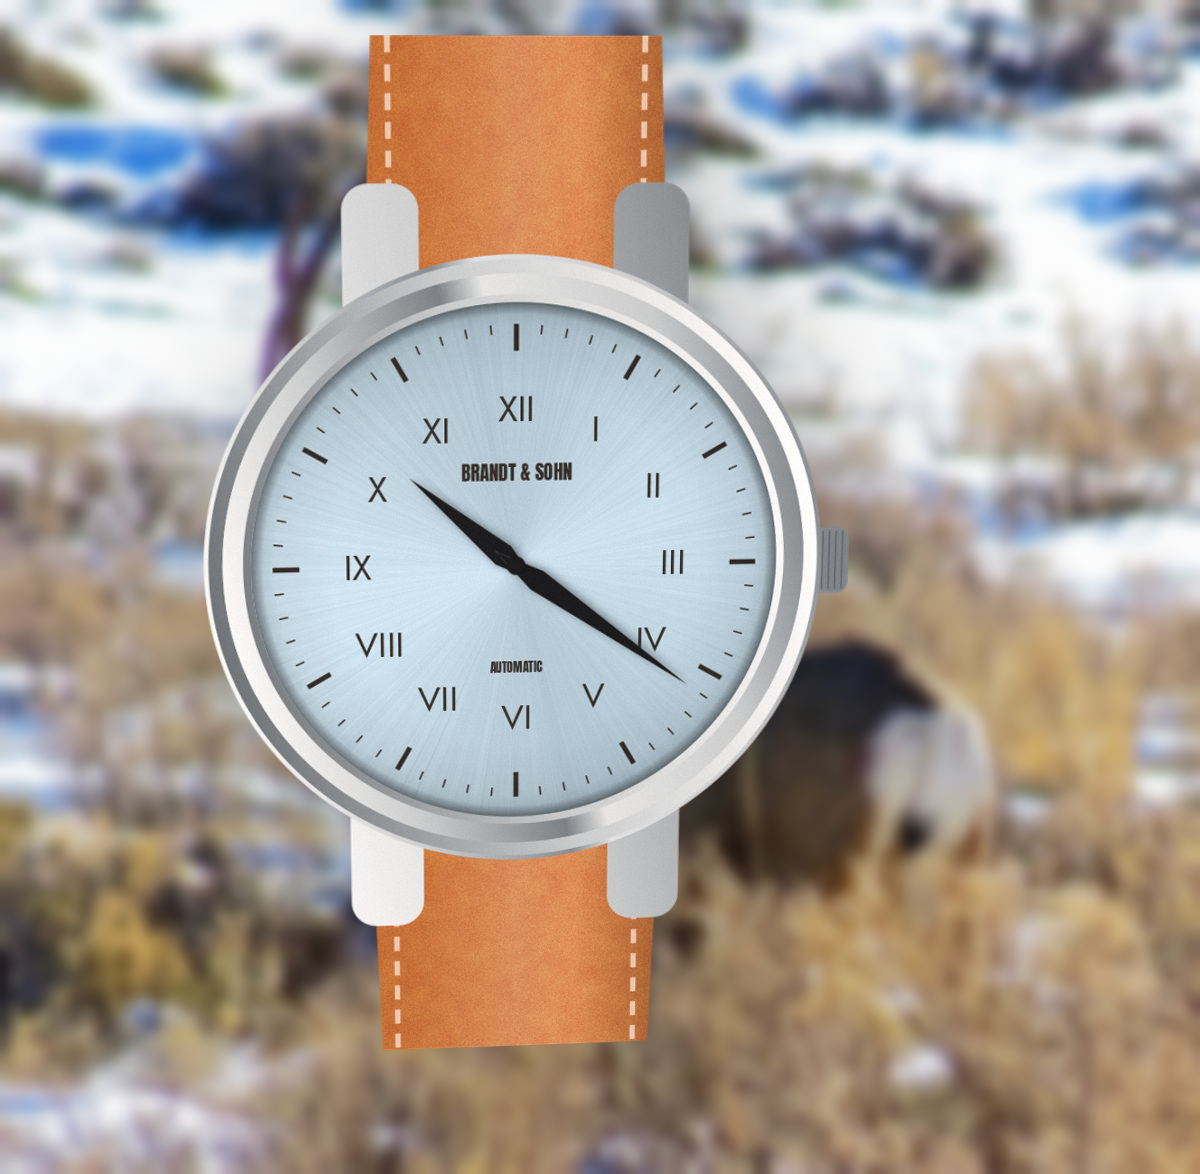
{"hour": 10, "minute": 21}
